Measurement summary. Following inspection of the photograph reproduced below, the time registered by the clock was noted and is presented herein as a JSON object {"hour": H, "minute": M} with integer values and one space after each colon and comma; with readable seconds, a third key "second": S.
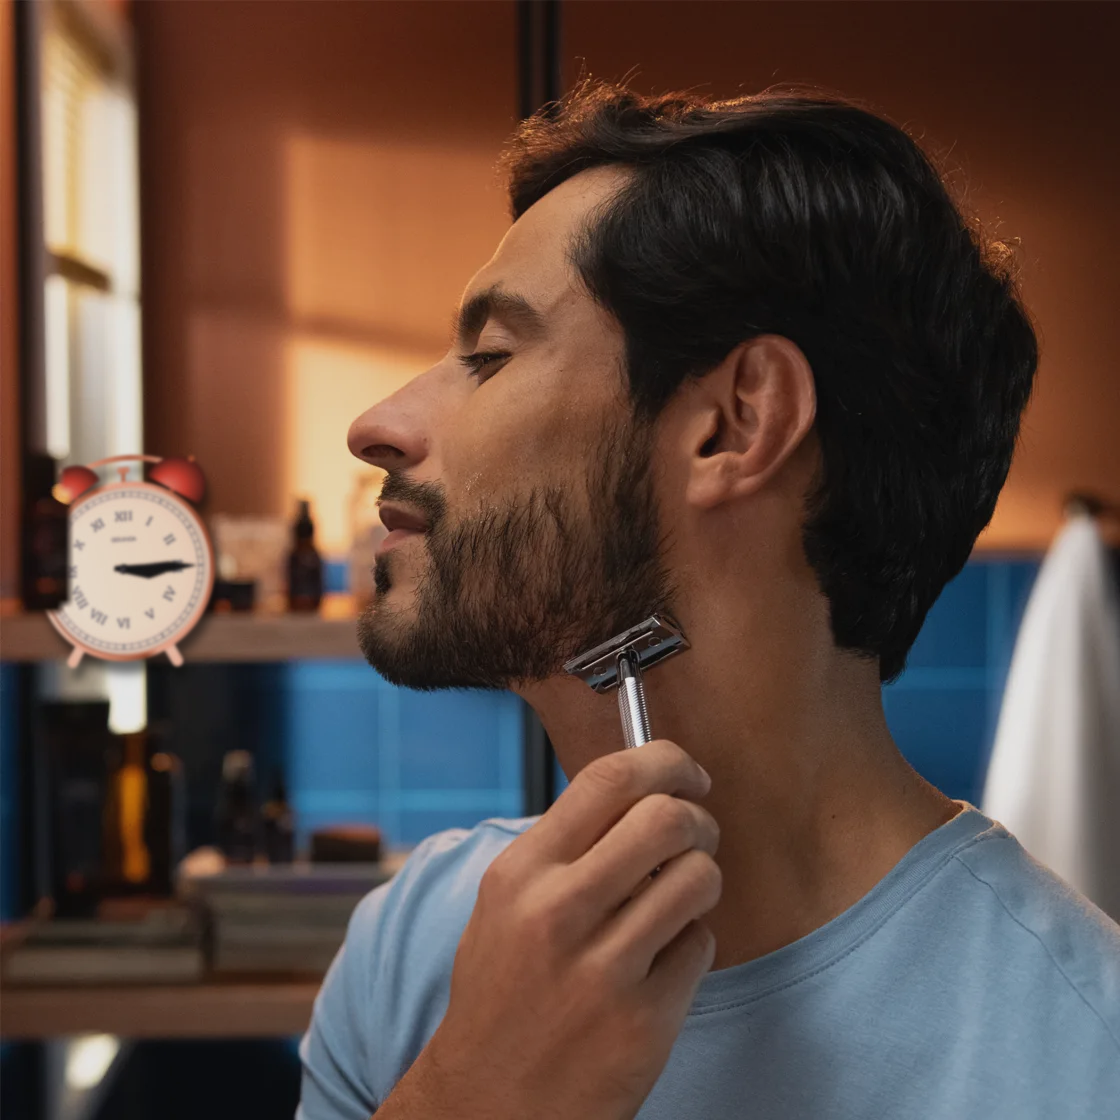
{"hour": 3, "minute": 15}
